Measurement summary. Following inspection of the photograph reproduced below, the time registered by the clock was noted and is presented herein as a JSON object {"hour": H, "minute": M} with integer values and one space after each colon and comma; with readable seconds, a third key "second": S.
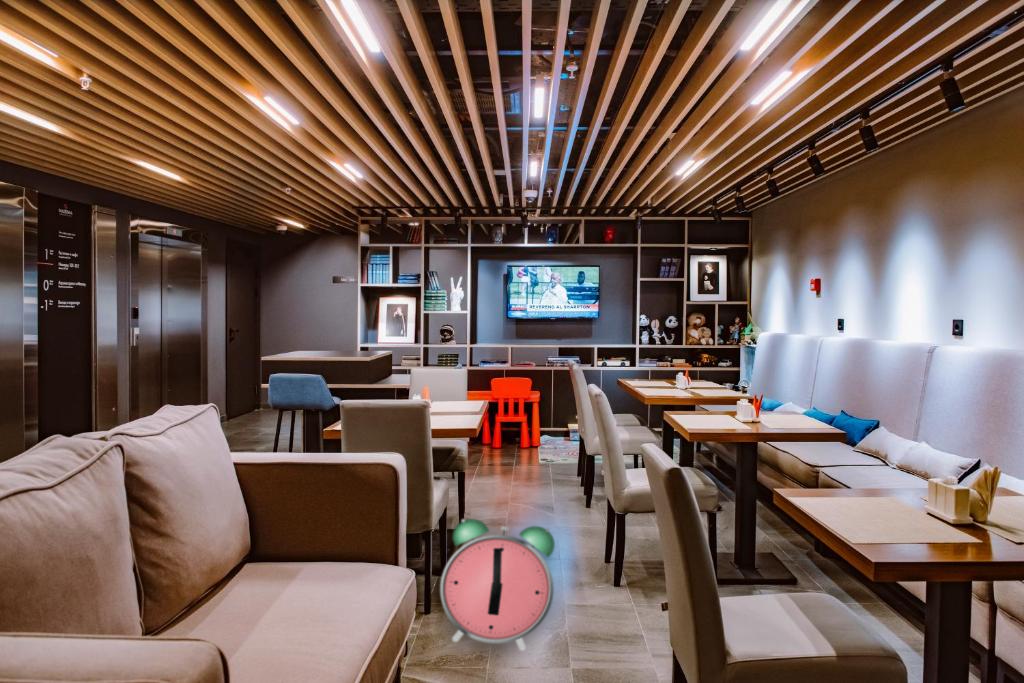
{"hour": 5, "minute": 59}
